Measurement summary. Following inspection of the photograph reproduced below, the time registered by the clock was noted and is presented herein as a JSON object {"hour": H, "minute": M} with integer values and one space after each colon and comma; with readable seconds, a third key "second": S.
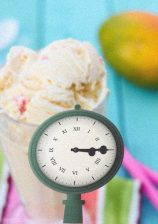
{"hour": 3, "minute": 15}
